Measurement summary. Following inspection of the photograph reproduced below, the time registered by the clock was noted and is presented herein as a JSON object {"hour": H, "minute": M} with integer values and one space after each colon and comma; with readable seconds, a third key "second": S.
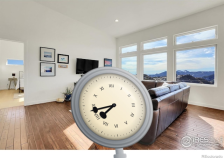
{"hour": 7, "minute": 43}
